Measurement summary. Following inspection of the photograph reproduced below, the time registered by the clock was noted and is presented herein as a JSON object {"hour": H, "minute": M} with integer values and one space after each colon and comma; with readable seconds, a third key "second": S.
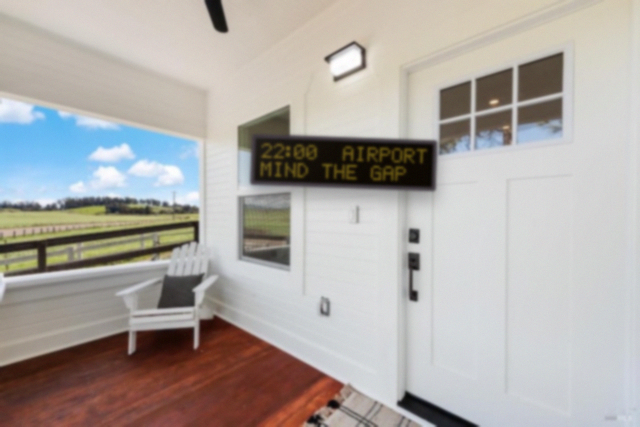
{"hour": 22, "minute": 0}
